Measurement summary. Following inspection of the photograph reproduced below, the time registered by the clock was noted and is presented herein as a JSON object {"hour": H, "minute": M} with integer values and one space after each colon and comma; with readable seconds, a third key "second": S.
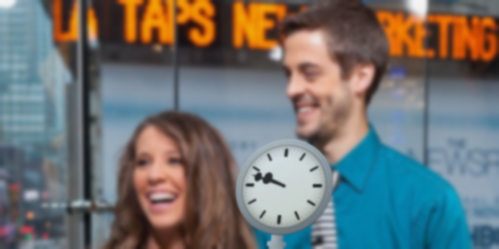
{"hour": 9, "minute": 48}
